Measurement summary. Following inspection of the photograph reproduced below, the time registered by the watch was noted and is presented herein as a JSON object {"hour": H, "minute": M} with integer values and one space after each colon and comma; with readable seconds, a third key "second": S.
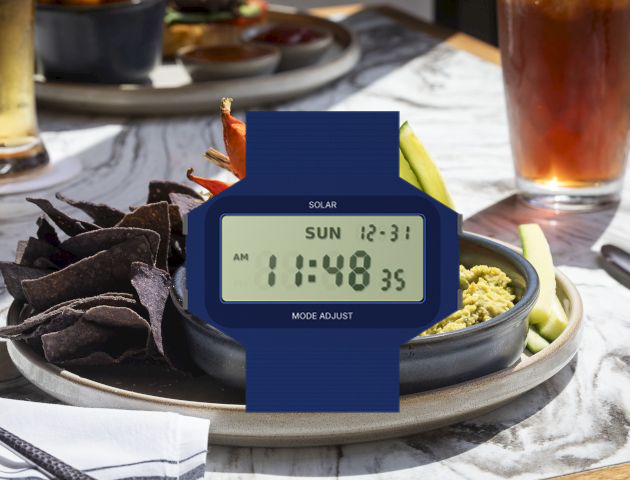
{"hour": 11, "minute": 48, "second": 35}
